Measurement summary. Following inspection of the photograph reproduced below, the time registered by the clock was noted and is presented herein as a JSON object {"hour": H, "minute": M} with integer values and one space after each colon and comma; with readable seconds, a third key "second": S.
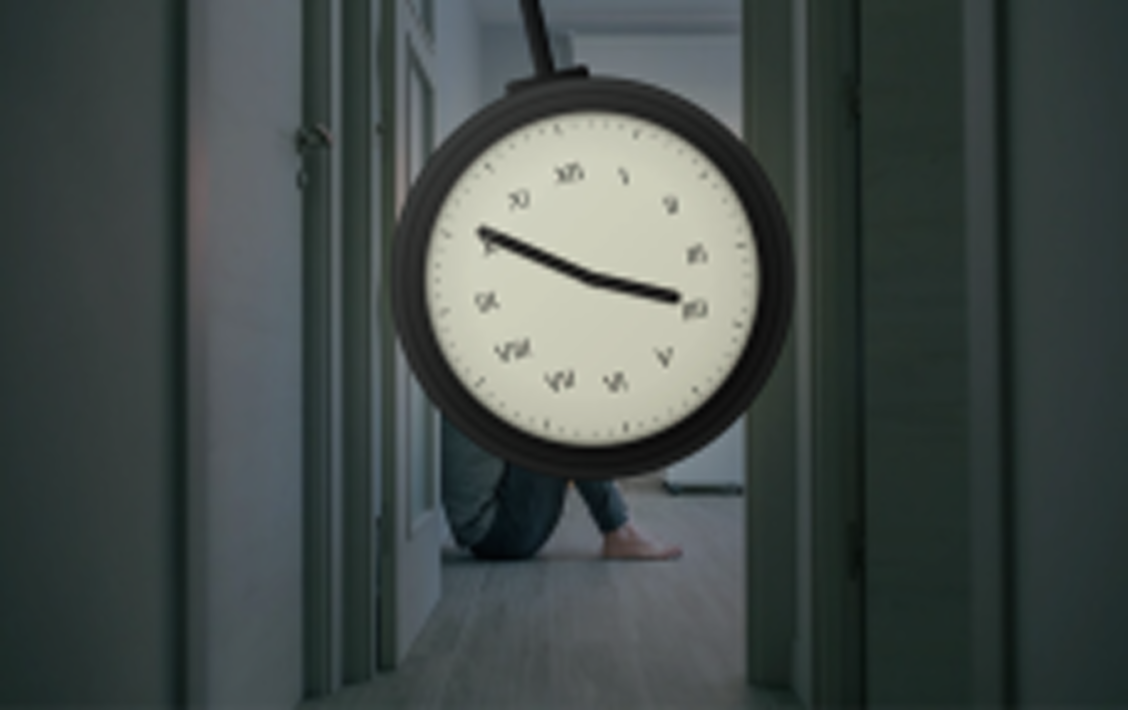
{"hour": 3, "minute": 51}
